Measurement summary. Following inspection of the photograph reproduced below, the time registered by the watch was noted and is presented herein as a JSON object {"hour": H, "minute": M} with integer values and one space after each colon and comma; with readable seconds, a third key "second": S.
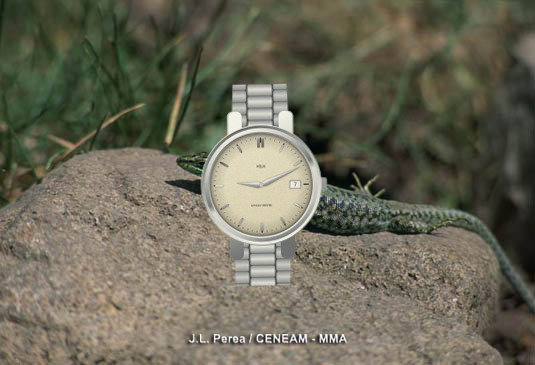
{"hour": 9, "minute": 11}
